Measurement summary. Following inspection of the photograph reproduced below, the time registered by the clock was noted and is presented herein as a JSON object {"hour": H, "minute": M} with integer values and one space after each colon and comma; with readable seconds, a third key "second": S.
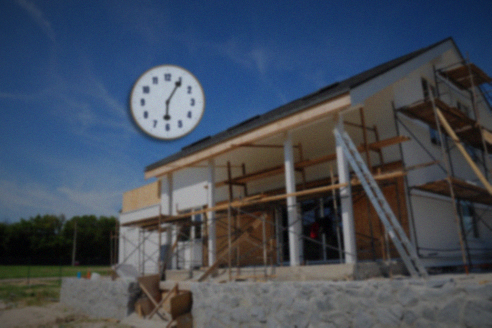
{"hour": 6, "minute": 5}
